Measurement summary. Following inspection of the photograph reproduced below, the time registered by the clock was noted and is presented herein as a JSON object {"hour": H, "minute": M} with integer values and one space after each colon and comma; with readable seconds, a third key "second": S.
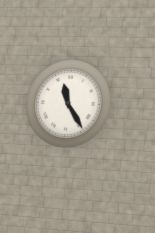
{"hour": 11, "minute": 24}
